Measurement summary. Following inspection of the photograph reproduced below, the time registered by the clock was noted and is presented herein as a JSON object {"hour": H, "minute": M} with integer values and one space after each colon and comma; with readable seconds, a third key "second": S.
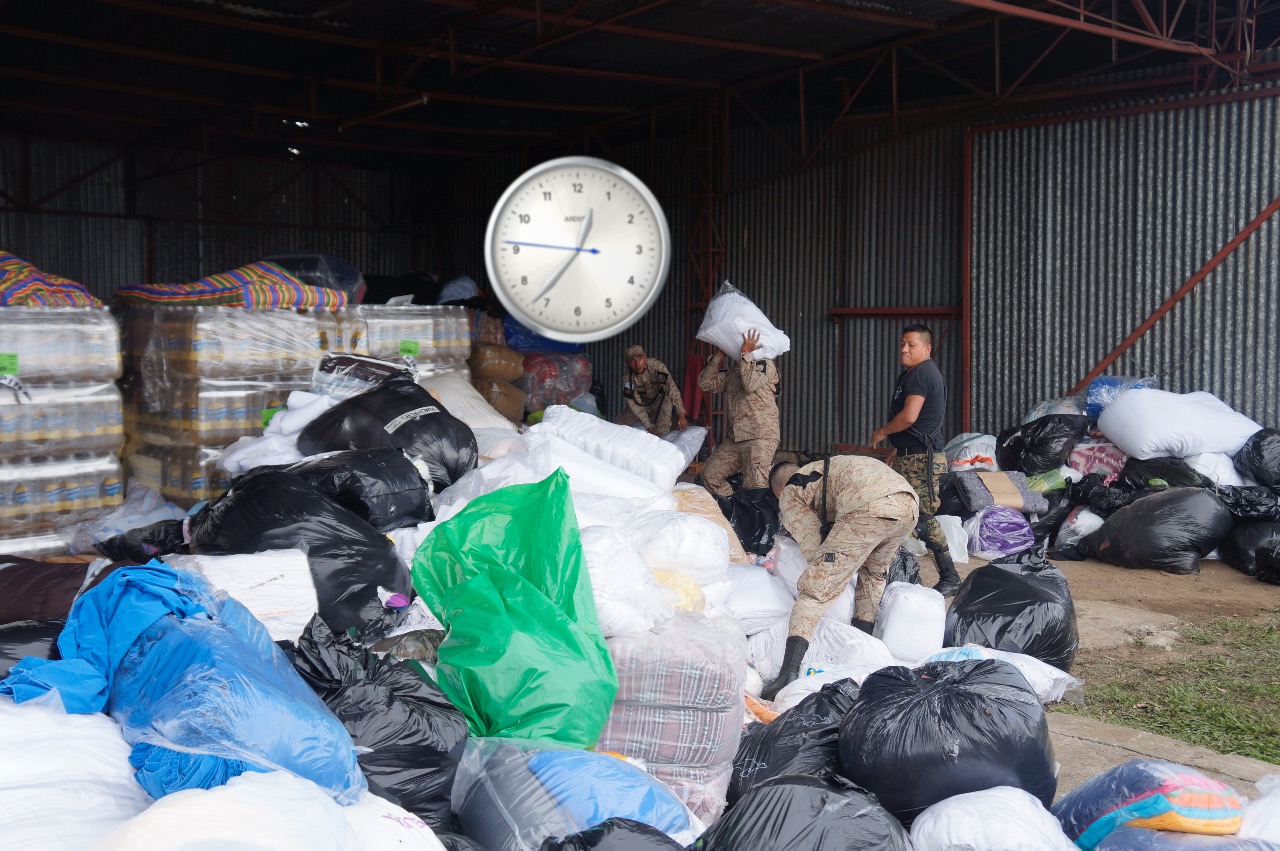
{"hour": 12, "minute": 36, "second": 46}
